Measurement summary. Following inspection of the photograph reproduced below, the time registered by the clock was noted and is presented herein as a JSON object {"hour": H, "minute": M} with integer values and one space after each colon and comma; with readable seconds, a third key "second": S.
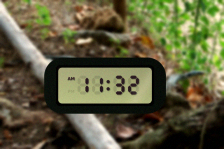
{"hour": 11, "minute": 32}
